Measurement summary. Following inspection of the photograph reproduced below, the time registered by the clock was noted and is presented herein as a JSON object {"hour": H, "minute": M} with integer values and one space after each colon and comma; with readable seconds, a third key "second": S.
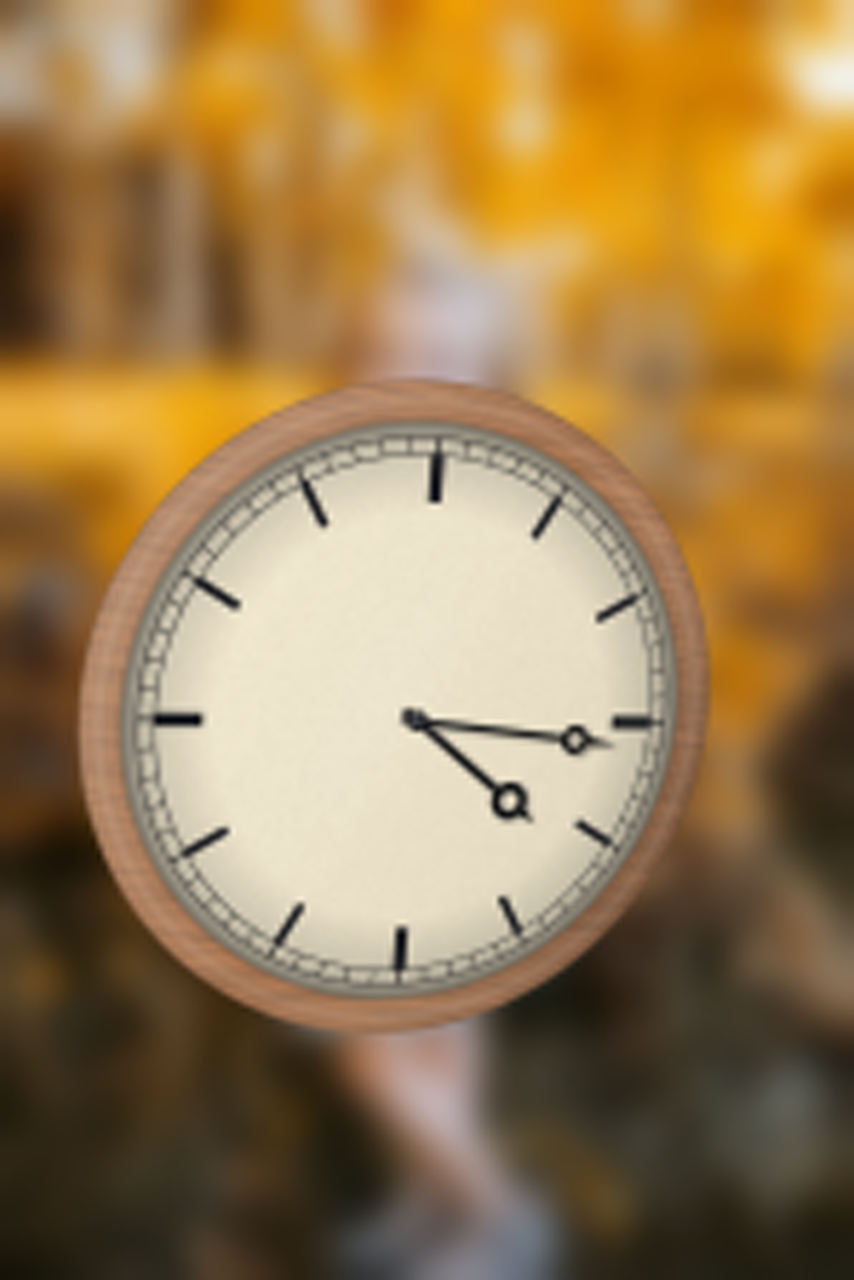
{"hour": 4, "minute": 16}
